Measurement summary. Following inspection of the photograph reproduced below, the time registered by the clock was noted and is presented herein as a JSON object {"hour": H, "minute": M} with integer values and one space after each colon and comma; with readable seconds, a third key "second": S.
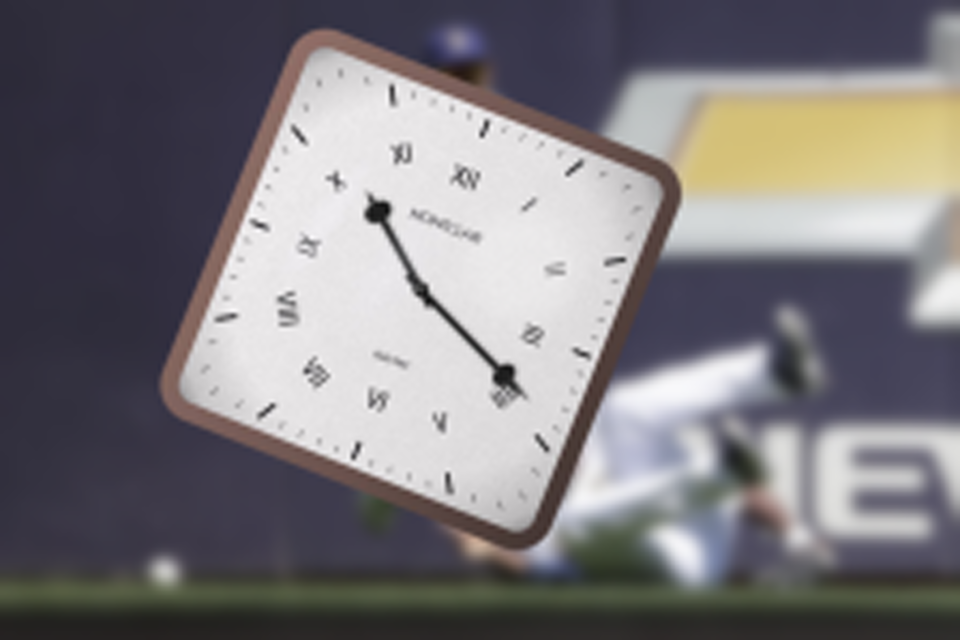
{"hour": 10, "minute": 19}
